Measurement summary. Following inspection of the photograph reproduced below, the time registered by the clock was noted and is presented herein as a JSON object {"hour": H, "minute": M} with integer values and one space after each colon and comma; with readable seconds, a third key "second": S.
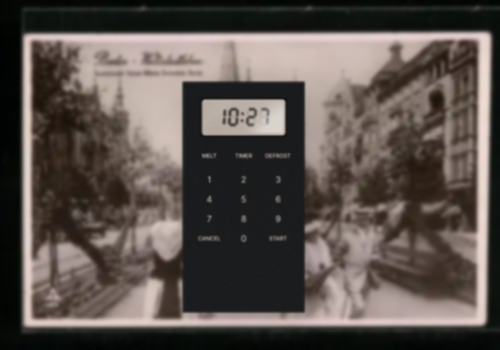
{"hour": 10, "minute": 27}
